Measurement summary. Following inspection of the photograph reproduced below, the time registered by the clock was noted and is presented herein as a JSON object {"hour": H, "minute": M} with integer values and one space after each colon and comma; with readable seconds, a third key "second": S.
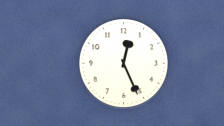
{"hour": 12, "minute": 26}
